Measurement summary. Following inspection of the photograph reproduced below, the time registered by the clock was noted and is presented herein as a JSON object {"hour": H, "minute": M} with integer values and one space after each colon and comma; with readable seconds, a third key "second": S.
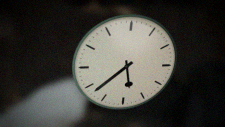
{"hour": 5, "minute": 38}
